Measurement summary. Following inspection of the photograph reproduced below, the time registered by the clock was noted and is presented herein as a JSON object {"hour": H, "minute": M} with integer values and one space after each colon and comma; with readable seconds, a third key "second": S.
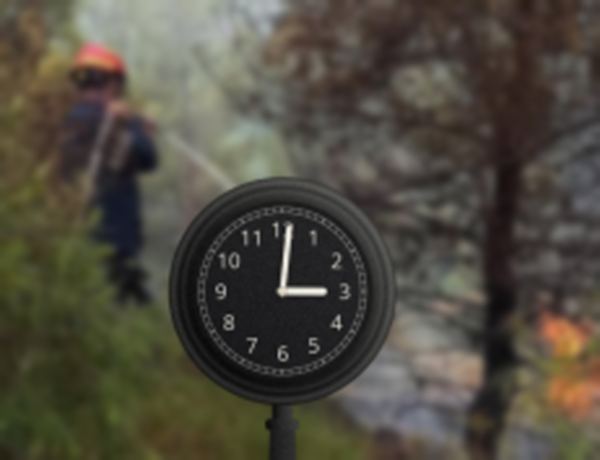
{"hour": 3, "minute": 1}
